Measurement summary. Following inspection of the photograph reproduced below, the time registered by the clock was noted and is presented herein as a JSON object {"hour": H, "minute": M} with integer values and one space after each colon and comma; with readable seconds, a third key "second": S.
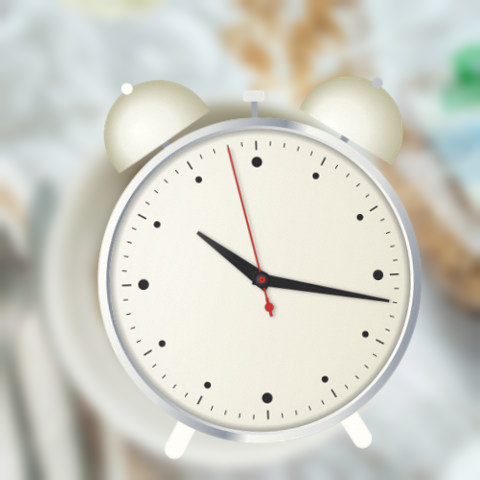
{"hour": 10, "minute": 16, "second": 58}
